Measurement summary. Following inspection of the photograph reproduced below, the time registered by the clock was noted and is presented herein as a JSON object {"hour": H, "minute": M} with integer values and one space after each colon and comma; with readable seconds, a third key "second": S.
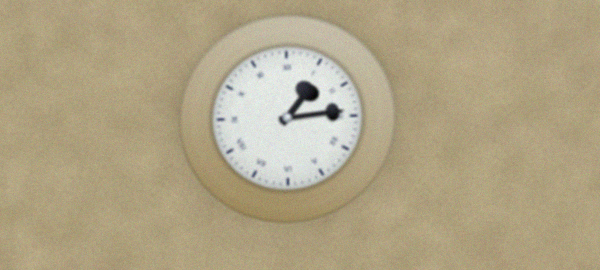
{"hour": 1, "minute": 14}
